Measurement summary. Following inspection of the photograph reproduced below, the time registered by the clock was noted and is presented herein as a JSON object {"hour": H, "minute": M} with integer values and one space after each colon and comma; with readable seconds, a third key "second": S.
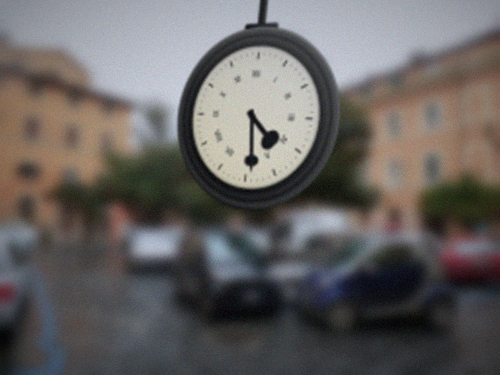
{"hour": 4, "minute": 29}
